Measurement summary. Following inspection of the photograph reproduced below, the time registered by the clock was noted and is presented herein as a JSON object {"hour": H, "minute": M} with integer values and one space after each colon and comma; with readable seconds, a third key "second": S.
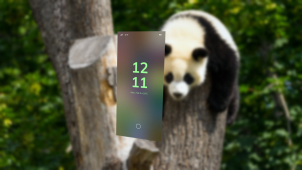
{"hour": 12, "minute": 11}
